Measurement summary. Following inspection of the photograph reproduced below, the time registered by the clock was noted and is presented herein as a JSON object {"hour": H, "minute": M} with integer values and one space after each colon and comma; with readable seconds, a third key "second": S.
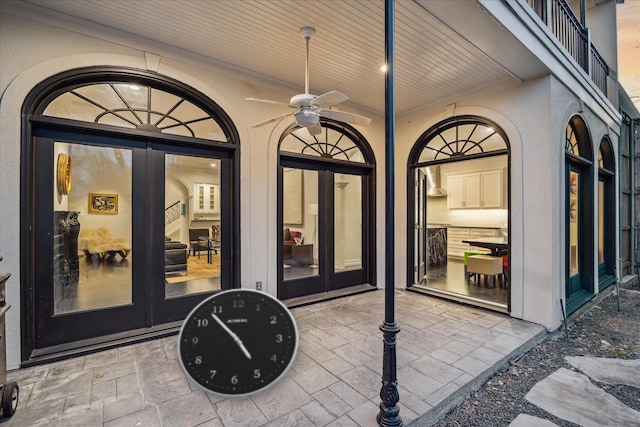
{"hour": 4, "minute": 53}
